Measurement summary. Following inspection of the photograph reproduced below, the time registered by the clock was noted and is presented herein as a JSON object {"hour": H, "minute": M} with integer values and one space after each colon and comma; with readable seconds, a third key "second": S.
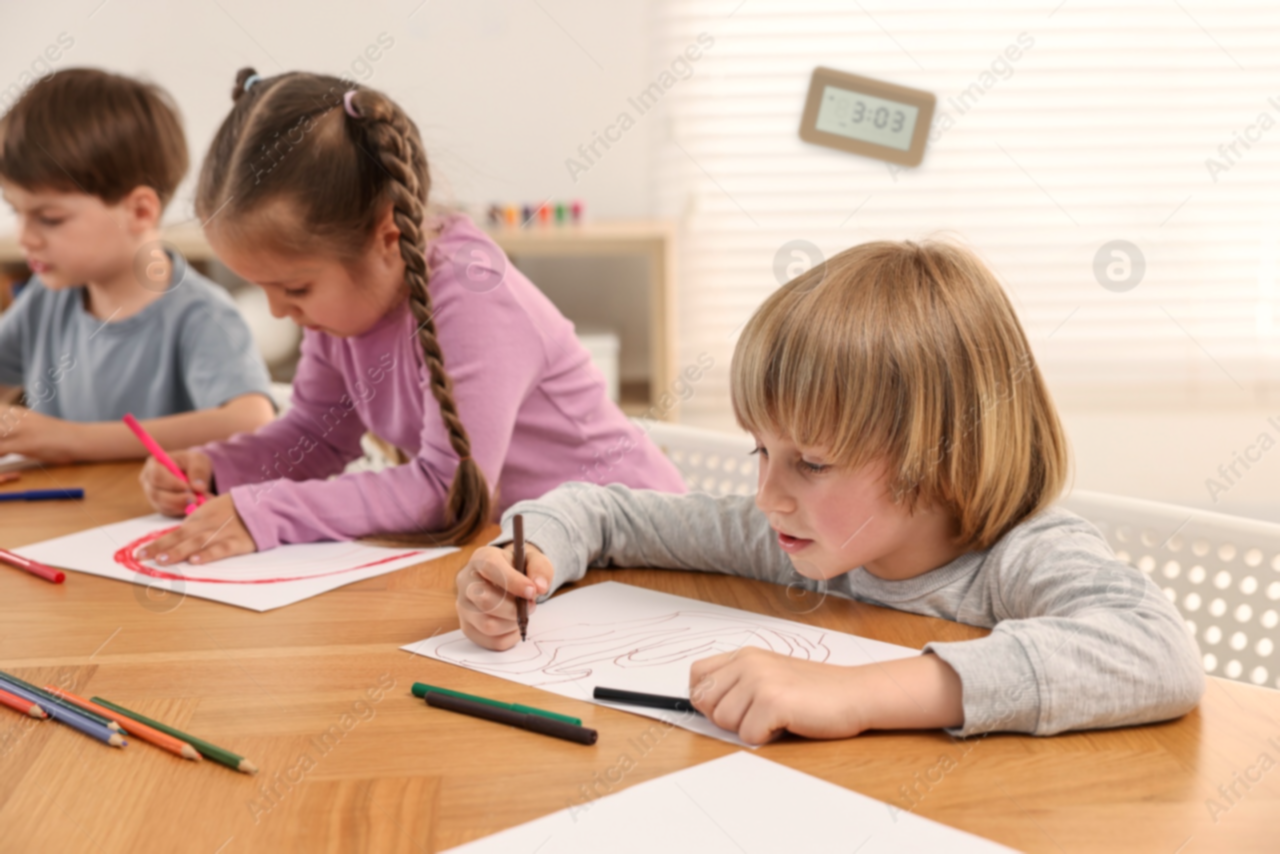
{"hour": 3, "minute": 3}
